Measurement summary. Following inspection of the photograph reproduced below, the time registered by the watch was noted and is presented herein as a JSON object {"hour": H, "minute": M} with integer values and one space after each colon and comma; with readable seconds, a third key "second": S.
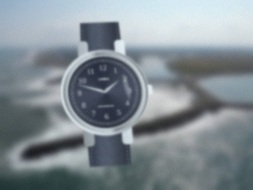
{"hour": 1, "minute": 48}
